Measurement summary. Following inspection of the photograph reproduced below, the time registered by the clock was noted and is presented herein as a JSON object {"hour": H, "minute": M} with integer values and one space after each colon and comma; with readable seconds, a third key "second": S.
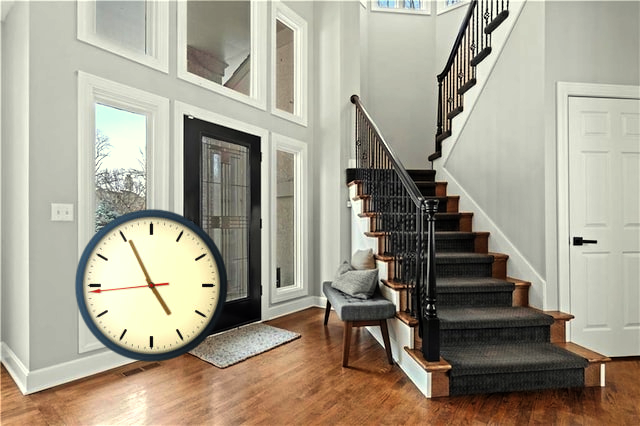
{"hour": 4, "minute": 55, "second": 44}
